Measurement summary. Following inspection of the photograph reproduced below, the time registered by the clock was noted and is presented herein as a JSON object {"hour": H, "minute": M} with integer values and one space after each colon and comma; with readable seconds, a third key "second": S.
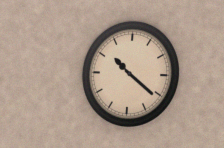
{"hour": 10, "minute": 21}
